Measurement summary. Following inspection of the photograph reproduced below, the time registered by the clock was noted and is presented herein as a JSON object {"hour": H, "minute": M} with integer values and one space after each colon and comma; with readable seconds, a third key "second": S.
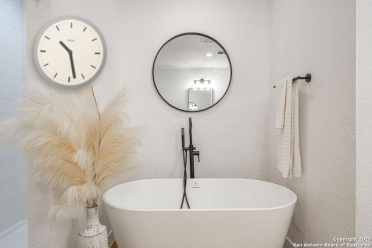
{"hour": 10, "minute": 28}
